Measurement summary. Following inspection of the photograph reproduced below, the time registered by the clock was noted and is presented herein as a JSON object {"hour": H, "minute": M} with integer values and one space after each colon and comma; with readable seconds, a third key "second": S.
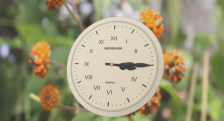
{"hour": 3, "minute": 15}
